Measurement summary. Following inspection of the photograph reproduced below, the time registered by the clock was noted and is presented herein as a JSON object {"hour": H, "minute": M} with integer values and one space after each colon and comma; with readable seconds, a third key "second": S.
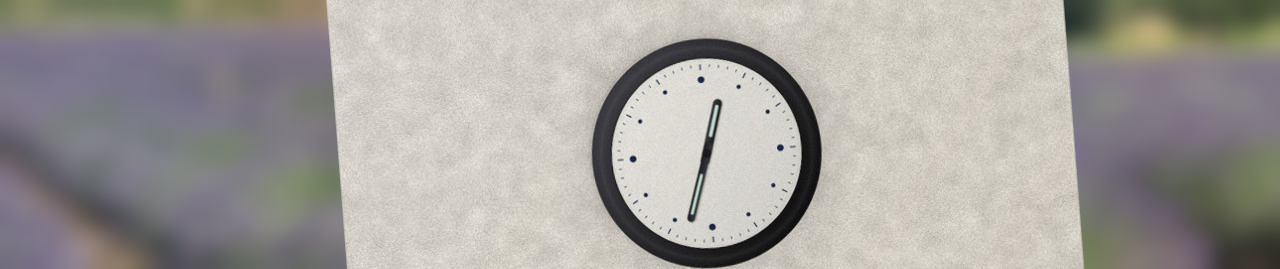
{"hour": 12, "minute": 33}
